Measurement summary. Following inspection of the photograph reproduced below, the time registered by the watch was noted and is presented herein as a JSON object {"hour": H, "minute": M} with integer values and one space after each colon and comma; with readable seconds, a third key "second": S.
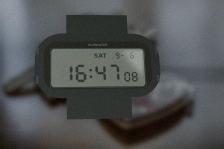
{"hour": 16, "minute": 47, "second": 8}
